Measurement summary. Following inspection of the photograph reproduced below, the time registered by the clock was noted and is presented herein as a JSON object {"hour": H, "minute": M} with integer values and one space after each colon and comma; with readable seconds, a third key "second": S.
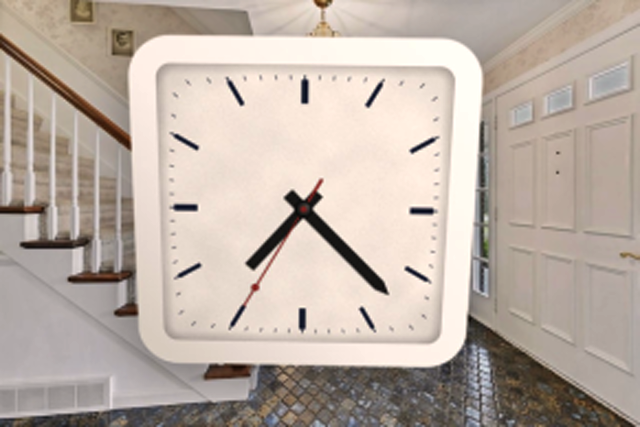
{"hour": 7, "minute": 22, "second": 35}
